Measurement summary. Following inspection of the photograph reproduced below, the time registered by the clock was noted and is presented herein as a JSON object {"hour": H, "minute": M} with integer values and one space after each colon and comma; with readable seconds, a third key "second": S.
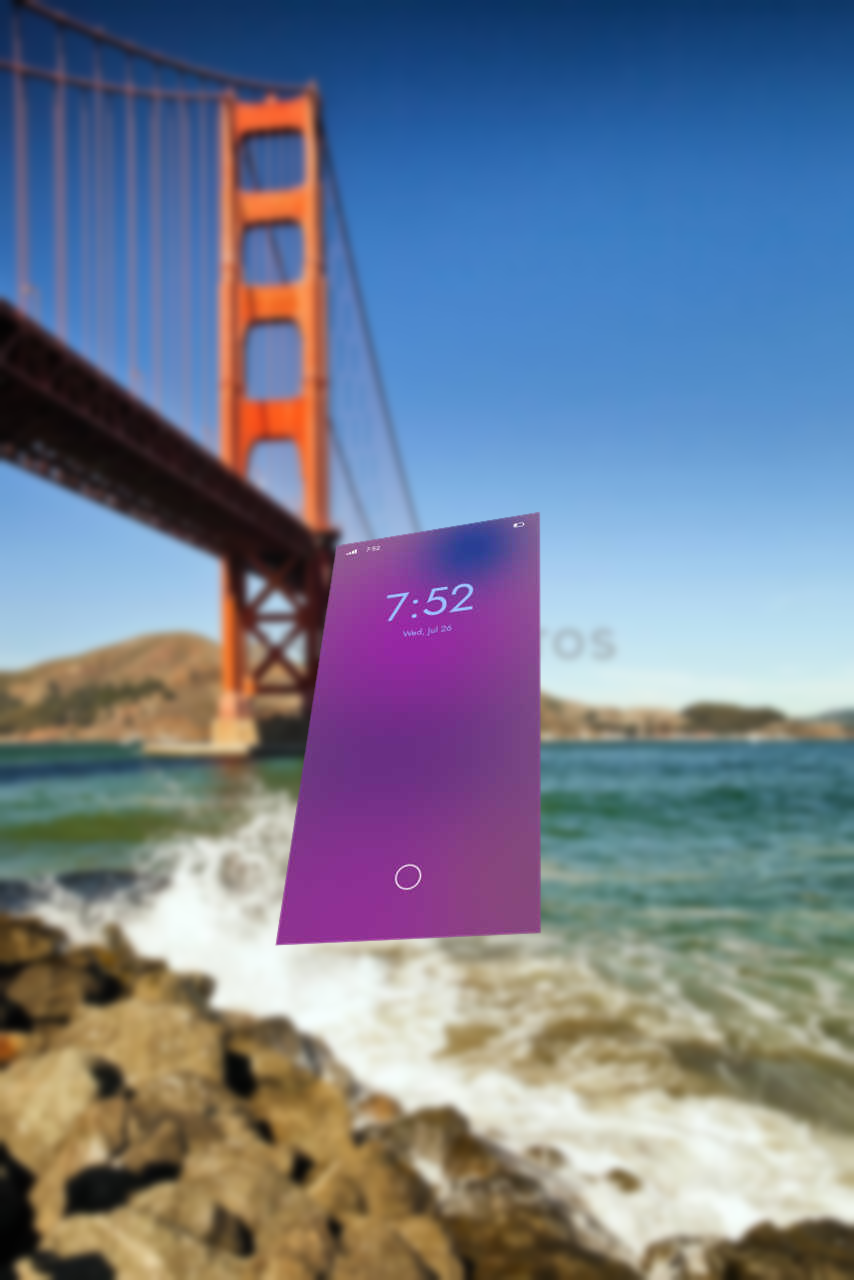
{"hour": 7, "minute": 52}
